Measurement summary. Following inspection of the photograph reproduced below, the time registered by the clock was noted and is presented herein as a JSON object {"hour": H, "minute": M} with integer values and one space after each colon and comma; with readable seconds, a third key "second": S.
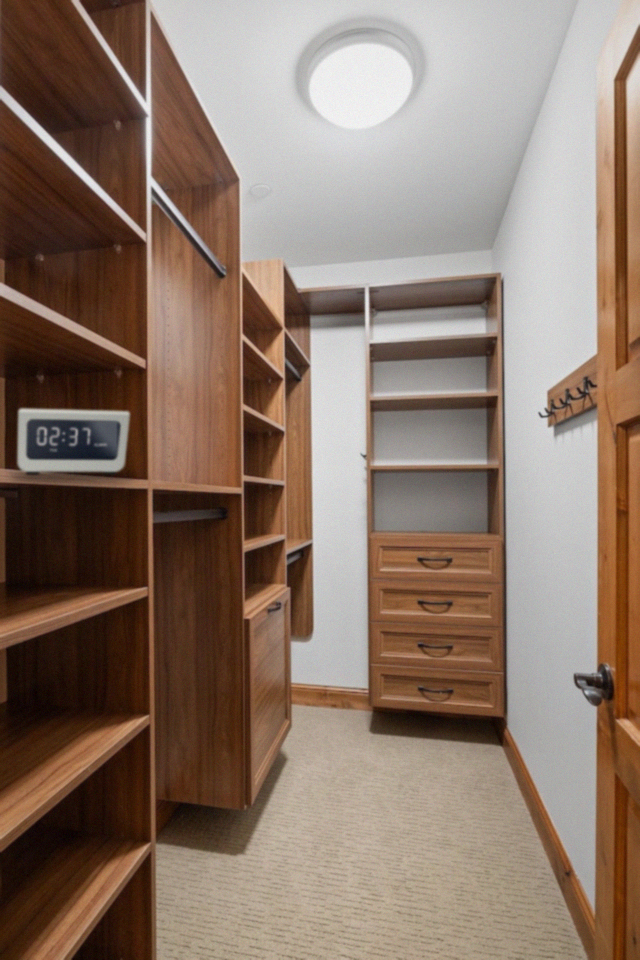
{"hour": 2, "minute": 37}
